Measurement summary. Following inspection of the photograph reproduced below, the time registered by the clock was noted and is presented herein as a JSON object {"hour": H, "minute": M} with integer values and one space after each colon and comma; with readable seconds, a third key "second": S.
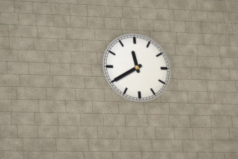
{"hour": 11, "minute": 40}
